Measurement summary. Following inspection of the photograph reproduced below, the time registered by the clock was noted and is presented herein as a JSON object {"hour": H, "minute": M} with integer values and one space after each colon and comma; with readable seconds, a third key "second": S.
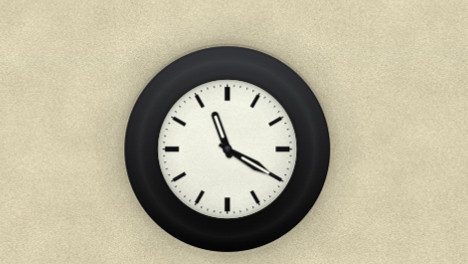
{"hour": 11, "minute": 20}
